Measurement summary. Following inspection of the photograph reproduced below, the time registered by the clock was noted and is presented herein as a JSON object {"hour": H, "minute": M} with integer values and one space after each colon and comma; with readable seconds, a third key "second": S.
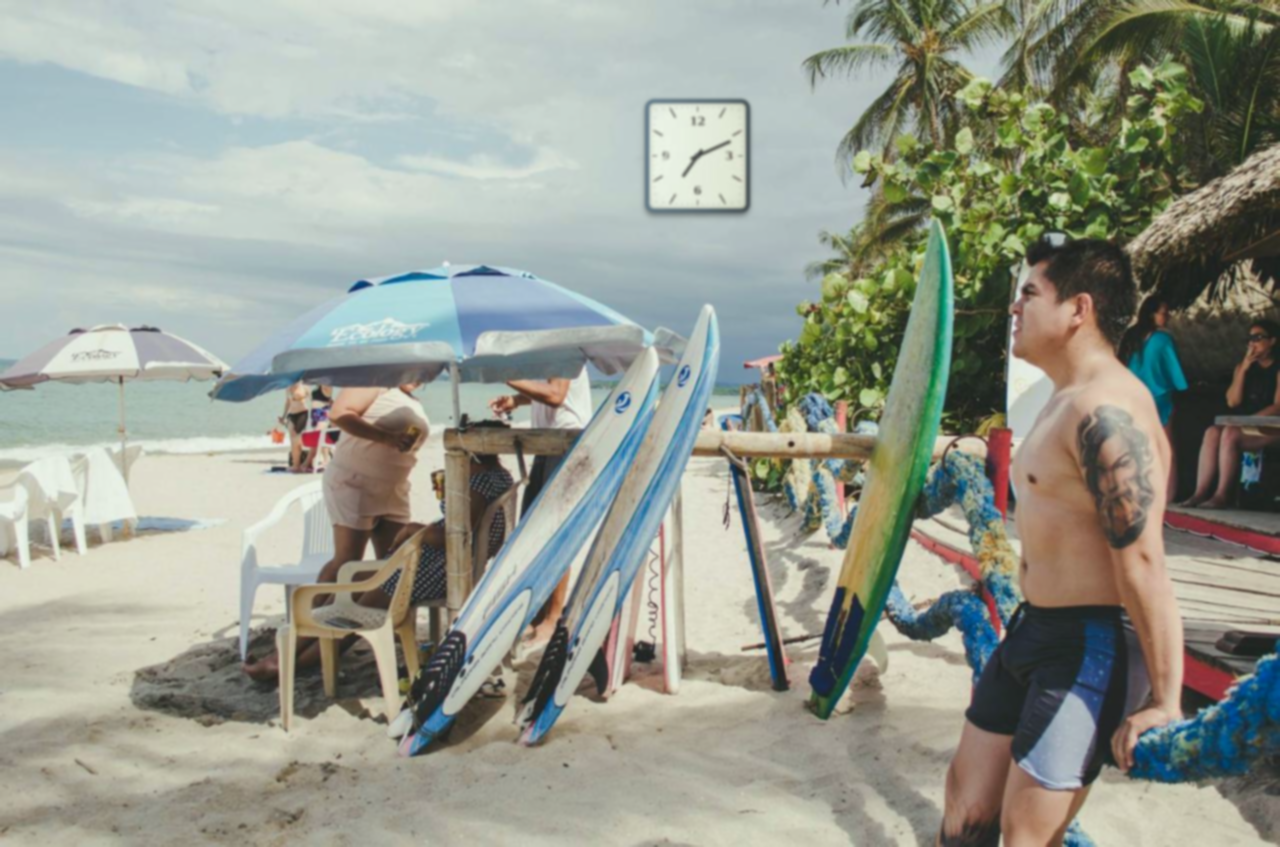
{"hour": 7, "minute": 11}
